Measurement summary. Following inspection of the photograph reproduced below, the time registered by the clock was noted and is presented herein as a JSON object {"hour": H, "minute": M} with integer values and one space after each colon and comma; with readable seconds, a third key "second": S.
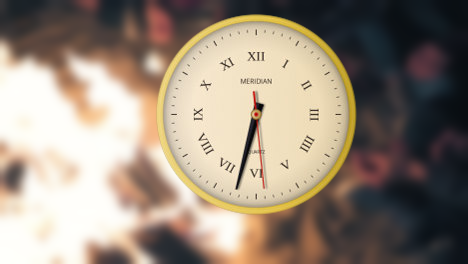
{"hour": 6, "minute": 32, "second": 29}
